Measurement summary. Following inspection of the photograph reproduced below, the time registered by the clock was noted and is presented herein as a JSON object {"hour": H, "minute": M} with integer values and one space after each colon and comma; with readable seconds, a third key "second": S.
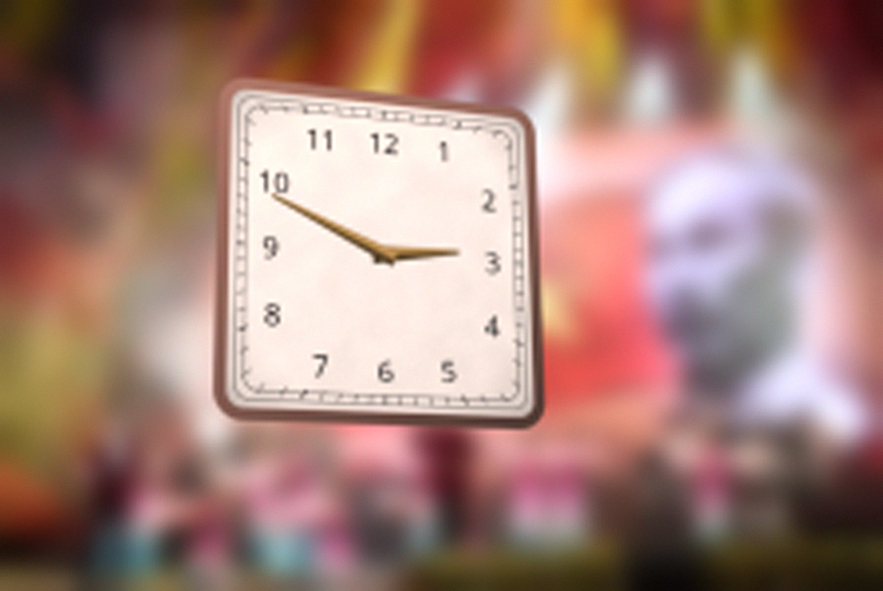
{"hour": 2, "minute": 49}
